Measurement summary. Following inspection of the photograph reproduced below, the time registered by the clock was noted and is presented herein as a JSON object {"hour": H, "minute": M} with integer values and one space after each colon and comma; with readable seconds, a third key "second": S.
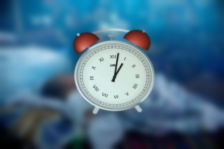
{"hour": 1, "minute": 2}
